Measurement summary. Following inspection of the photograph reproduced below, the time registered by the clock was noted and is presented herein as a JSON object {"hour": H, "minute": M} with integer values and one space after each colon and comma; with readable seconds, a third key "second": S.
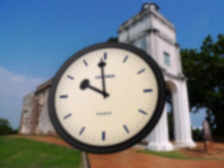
{"hour": 9, "minute": 59}
